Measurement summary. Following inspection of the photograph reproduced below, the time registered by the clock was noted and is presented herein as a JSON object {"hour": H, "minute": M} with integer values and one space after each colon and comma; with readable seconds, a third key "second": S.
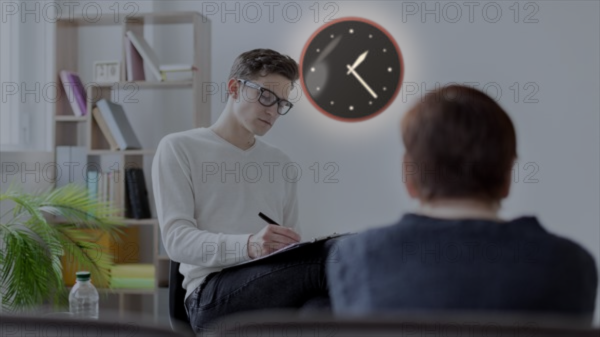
{"hour": 1, "minute": 23}
